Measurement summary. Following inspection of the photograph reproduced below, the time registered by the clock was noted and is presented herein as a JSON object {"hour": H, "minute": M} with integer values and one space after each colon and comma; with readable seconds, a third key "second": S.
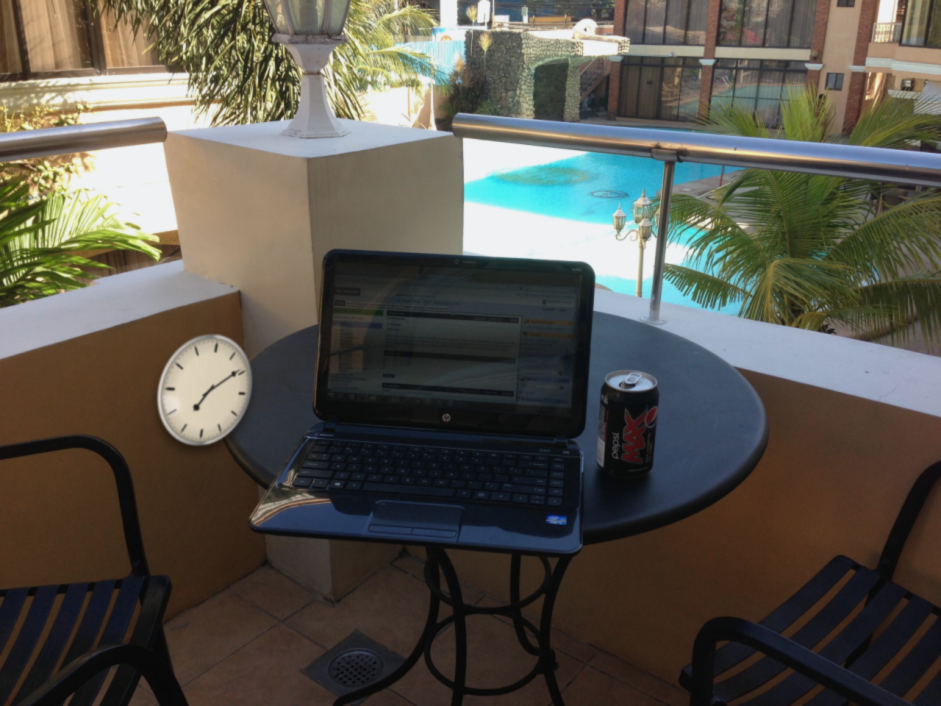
{"hour": 7, "minute": 9}
